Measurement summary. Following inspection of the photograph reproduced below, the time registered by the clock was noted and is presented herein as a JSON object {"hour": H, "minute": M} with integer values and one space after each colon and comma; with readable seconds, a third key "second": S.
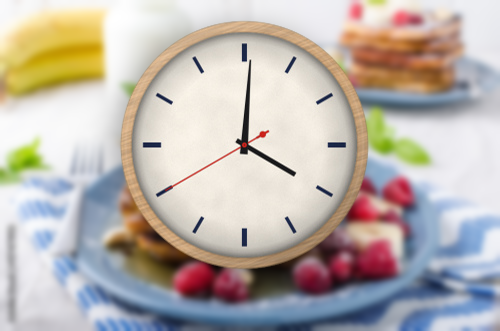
{"hour": 4, "minute": 0, "second": 40}
